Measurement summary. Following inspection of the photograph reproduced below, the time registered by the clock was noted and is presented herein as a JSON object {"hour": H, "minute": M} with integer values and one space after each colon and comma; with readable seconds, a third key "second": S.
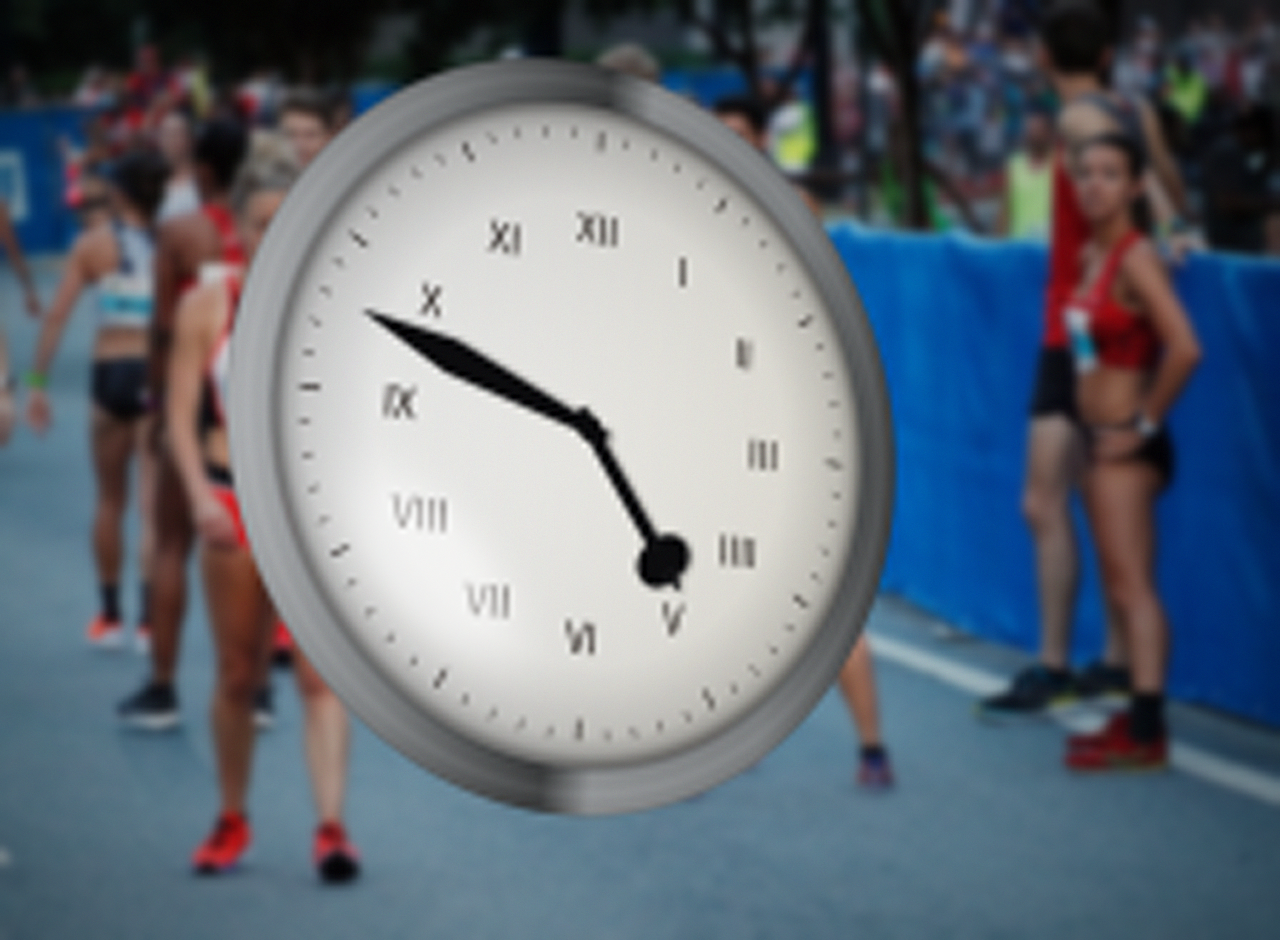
{"hour": 4, "minute": 48}
